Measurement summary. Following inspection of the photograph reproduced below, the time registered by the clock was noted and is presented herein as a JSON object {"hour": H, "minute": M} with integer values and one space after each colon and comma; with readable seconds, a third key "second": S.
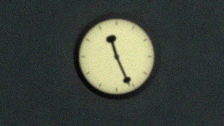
{"hour": 11, "minute": 26}
